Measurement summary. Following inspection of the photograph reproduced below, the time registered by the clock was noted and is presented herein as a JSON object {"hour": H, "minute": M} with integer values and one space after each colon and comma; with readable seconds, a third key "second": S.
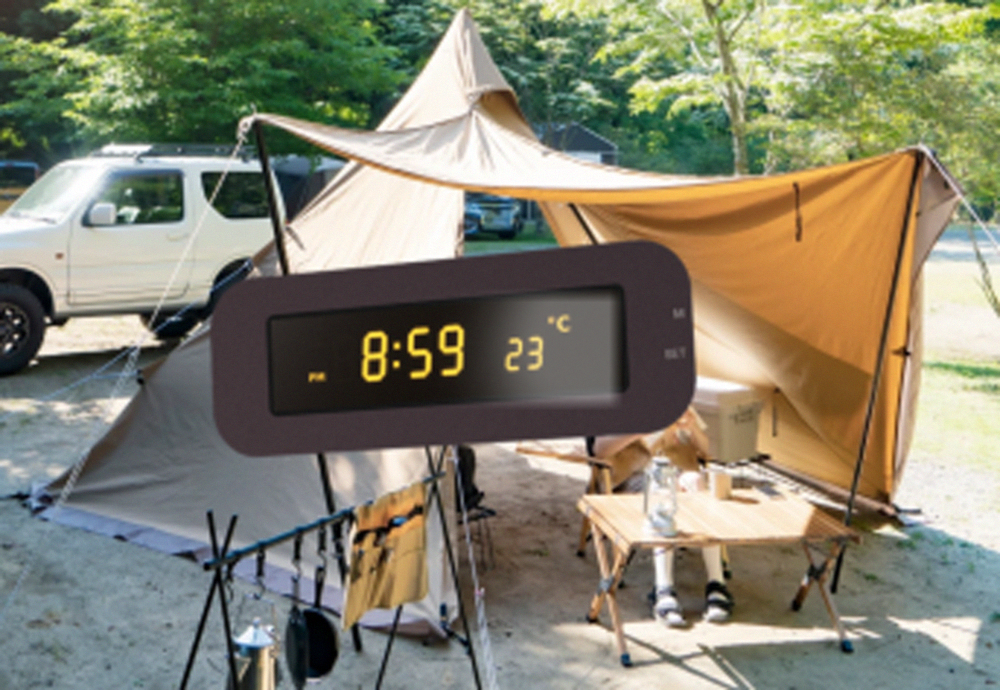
{"hour": 8, "minute": 59}
